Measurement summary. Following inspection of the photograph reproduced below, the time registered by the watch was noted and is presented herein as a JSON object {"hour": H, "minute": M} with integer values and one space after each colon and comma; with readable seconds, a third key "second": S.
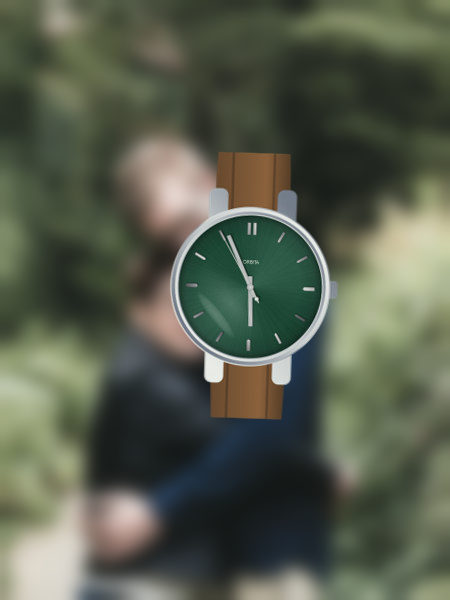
{"hour": 5, "minute": 55, "second": 55}
